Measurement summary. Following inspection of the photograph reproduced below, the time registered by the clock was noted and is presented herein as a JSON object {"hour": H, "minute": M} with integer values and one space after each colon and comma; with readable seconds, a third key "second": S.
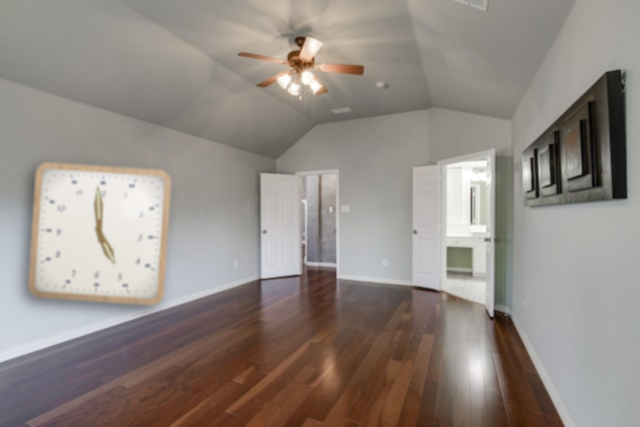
{"hour": 4, "minute": 59}
